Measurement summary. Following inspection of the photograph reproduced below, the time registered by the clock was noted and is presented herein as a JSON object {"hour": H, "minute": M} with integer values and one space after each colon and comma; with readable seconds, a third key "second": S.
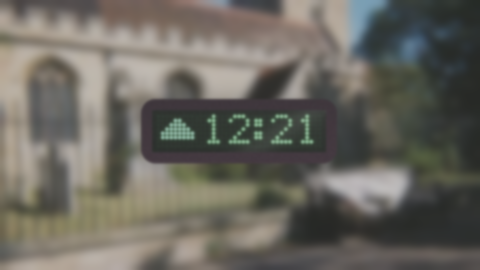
{"hour": 12, "minute": 21}
